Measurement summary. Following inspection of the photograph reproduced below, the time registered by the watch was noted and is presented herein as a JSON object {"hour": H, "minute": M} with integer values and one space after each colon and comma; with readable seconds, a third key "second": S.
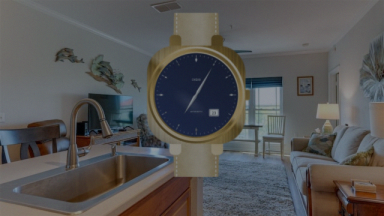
{"hour": 7, "minute": 5}
